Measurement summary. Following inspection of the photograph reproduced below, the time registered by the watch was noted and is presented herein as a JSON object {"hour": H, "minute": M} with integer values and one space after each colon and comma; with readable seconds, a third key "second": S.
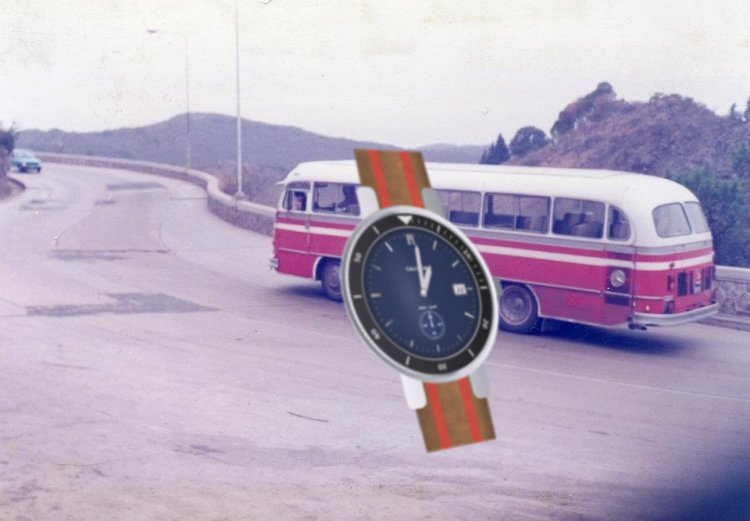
{"hour": 1, "minute": 1}
